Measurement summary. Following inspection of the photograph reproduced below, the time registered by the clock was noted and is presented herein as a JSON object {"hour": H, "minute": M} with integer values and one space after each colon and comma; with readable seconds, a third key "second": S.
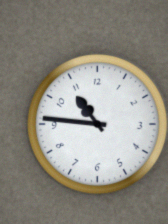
{"hour": 10, "minute": 46}
